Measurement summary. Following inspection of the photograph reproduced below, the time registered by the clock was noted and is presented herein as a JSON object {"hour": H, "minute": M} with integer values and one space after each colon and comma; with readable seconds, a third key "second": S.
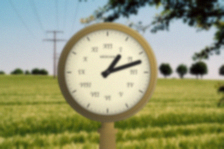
{"hour": 1, "minute": 12}
